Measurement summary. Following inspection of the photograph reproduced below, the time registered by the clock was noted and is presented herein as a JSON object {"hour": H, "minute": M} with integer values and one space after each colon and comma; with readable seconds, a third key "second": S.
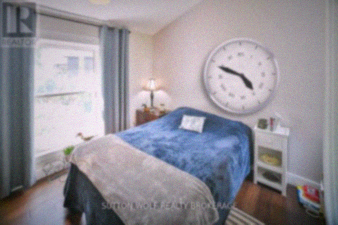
{"hour": 4, "minute": 49}
